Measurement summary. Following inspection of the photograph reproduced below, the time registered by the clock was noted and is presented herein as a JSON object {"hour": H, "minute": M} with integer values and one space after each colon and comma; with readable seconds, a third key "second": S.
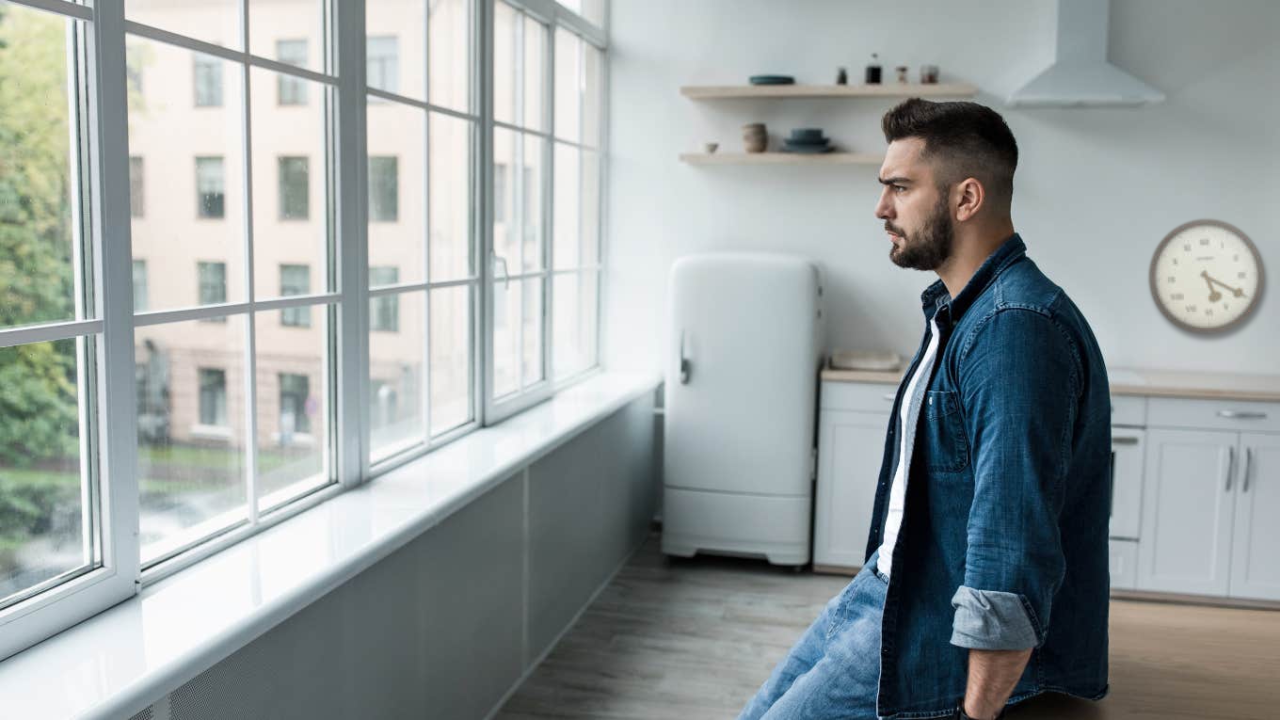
{"hour": 5, "minute": 20}
